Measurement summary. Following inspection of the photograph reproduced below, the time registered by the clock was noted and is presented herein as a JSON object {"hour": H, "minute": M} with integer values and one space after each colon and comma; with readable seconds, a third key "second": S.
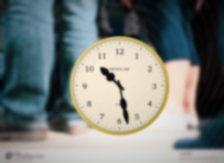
{"hour": 10, "minute": 28}
